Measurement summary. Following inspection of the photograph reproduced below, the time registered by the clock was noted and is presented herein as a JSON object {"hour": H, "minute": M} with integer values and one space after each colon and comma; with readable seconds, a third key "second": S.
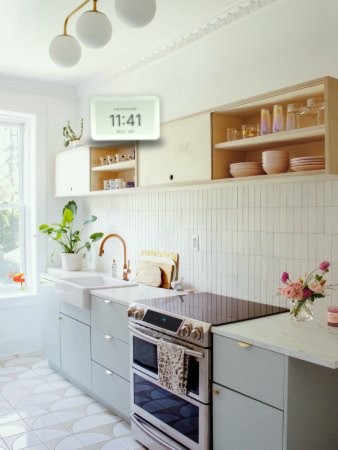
{"hour": 11, "minute": 41}
